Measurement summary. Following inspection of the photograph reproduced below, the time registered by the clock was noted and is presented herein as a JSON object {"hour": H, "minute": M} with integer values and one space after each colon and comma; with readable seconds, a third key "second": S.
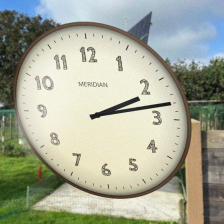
{"hour": 2, "minute": 13}
